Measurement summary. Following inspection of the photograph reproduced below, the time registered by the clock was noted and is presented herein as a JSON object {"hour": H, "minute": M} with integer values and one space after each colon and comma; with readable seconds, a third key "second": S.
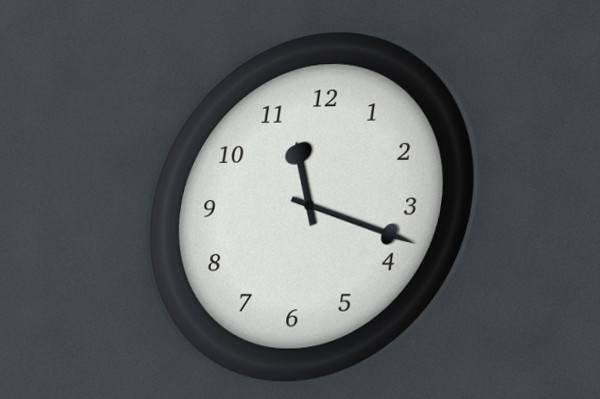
{"hour": 11, "minute": 18}
